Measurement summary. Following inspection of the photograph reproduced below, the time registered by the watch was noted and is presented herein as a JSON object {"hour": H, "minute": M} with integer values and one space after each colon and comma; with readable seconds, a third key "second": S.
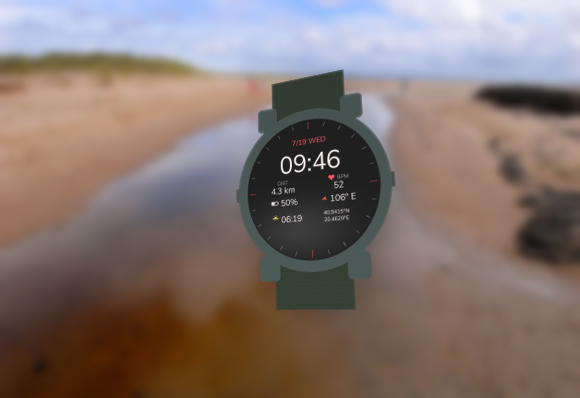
{"hour": 9, "minute": 46}
